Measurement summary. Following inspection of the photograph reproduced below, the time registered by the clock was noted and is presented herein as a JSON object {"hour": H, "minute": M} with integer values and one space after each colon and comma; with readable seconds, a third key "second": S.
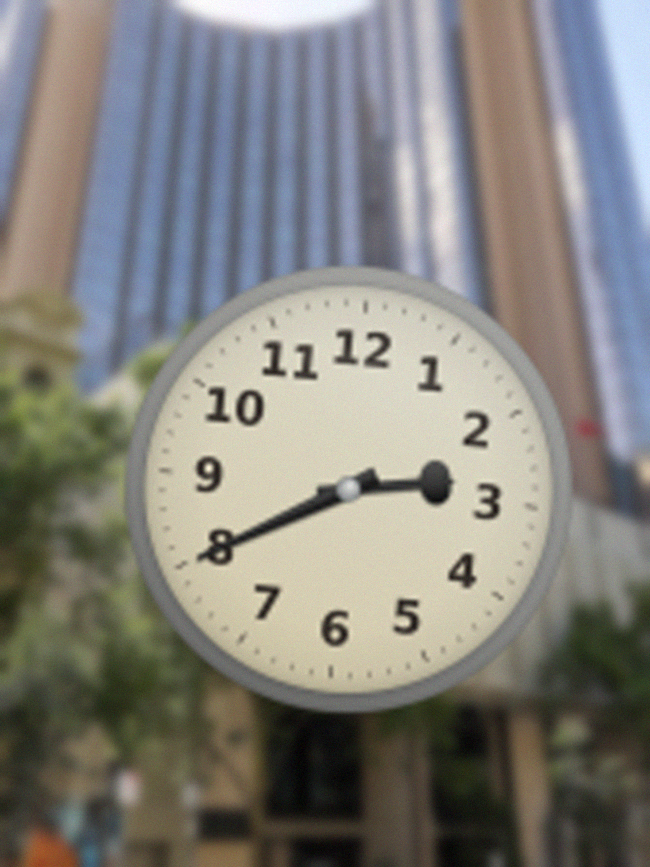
{"hour": 2, "minute": 40}
